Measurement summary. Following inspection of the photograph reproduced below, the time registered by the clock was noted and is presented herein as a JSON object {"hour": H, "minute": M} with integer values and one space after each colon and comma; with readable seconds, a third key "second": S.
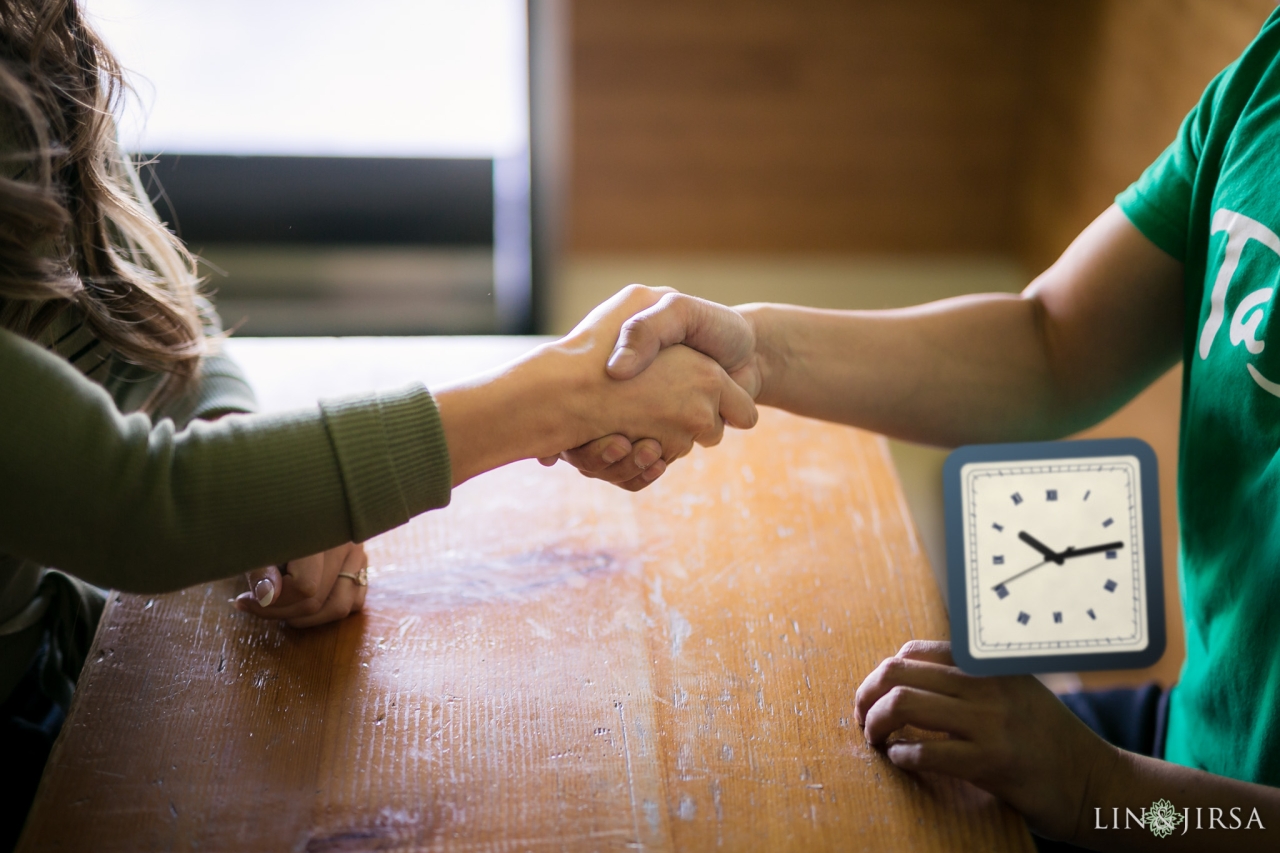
{"hour": 10, "minute": 13, "second": 41}
